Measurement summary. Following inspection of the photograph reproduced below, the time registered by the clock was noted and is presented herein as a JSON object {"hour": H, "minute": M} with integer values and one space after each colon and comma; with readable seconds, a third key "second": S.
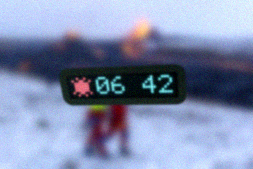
{"hour": 6, "minute": 42}
